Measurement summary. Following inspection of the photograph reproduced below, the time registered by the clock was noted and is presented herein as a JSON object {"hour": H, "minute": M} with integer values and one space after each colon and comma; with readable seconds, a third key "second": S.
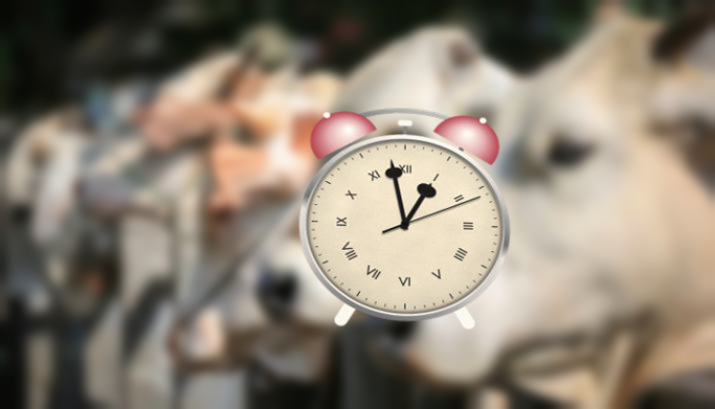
{"hour": 12, "minute": 58, "second": 11}
